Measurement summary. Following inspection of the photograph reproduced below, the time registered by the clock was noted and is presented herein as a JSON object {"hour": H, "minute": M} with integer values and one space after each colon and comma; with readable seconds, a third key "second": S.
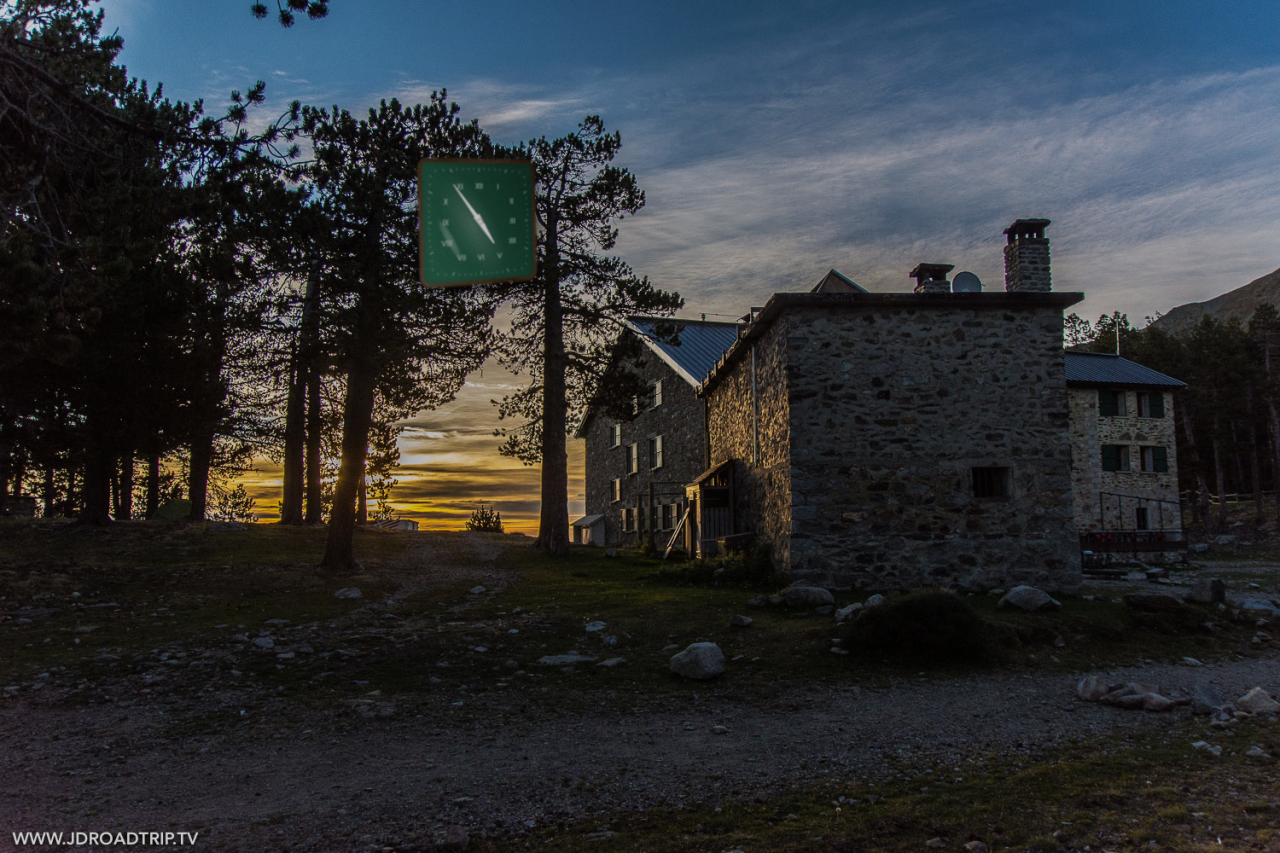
{"hour": 4, "minute": 54}
